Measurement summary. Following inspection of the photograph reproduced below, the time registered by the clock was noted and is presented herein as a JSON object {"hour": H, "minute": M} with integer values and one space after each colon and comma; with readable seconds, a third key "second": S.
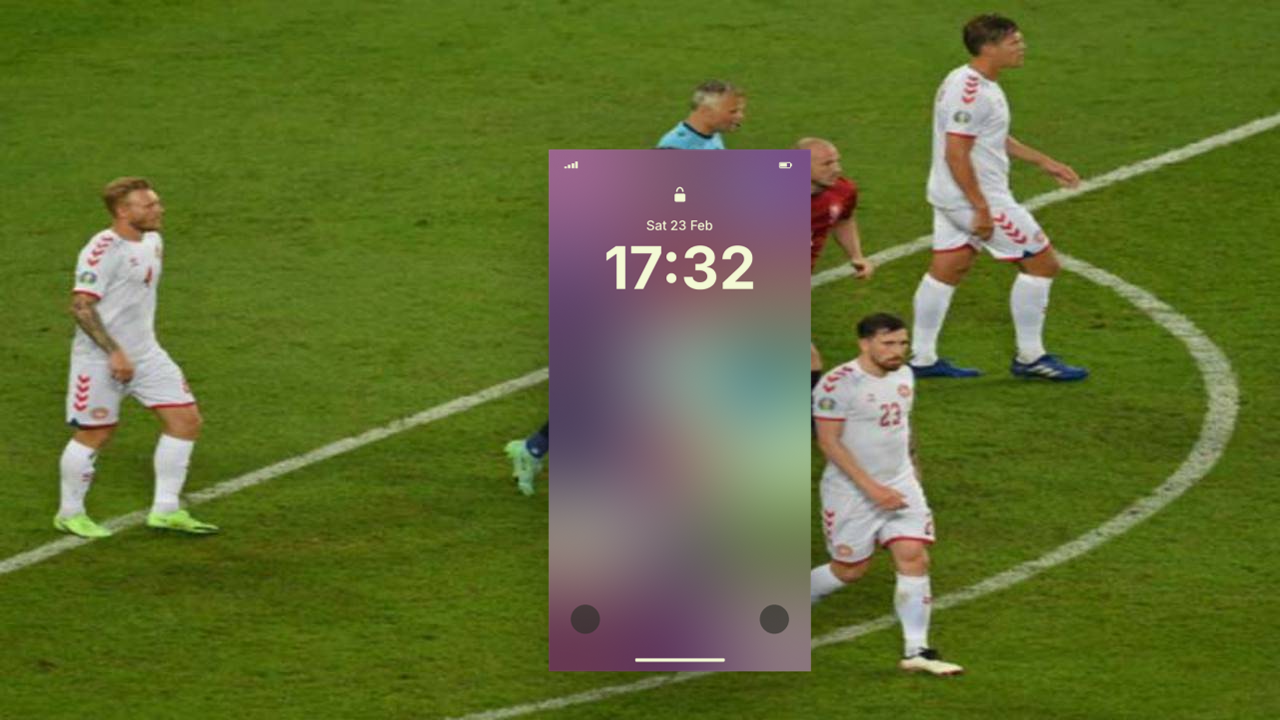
{"hour": 17, "minute": 32}
